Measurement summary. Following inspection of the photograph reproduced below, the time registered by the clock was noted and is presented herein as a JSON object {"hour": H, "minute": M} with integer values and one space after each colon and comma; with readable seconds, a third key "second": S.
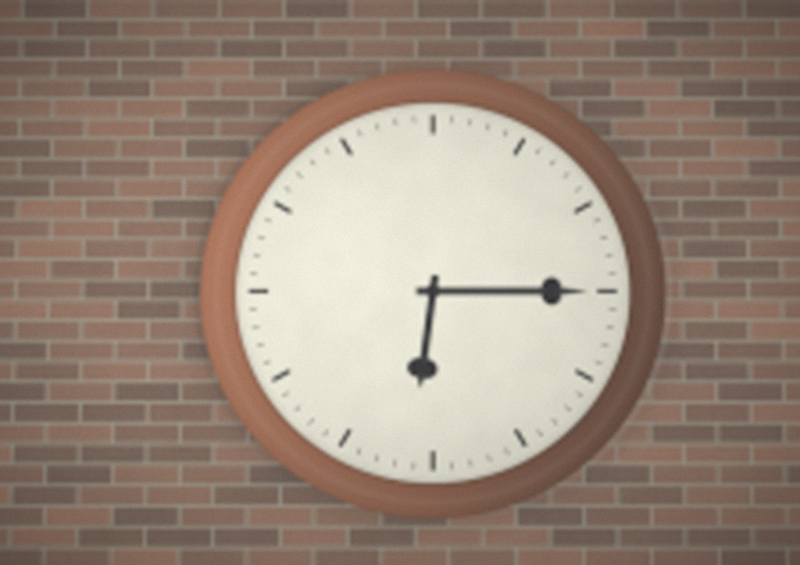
{"hour": 6, "minute": 15}
